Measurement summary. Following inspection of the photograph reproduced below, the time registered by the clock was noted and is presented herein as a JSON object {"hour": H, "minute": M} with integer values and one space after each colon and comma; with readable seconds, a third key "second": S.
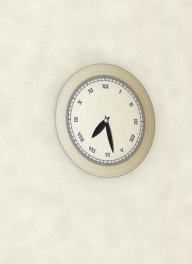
{"hour": 7, "minute": 28}
